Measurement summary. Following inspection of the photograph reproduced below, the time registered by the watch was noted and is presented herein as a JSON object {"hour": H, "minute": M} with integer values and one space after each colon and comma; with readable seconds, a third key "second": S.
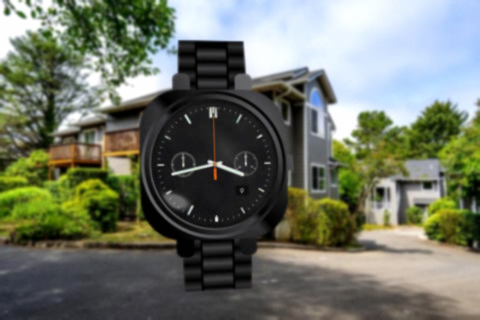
{"hour": 3, "minute": 43}
